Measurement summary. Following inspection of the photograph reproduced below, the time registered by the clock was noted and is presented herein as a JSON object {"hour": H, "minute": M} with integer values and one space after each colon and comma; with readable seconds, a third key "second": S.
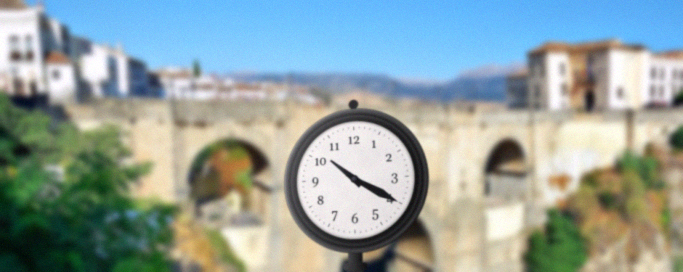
{"hour": 10, "minute": 20}
